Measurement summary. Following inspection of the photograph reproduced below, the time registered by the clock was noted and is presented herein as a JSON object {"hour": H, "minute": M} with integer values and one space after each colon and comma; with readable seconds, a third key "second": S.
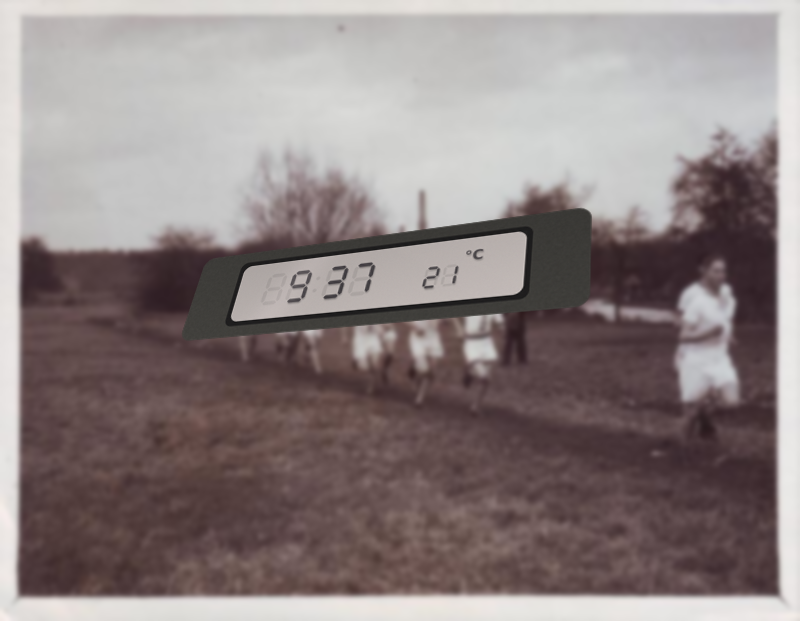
{"hour": 9, "minute": 37}
